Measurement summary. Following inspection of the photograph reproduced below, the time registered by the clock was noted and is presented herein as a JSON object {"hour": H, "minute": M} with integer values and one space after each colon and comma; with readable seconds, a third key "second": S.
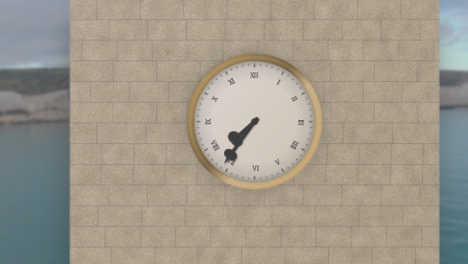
{"hour": 7, "minute": 36}
